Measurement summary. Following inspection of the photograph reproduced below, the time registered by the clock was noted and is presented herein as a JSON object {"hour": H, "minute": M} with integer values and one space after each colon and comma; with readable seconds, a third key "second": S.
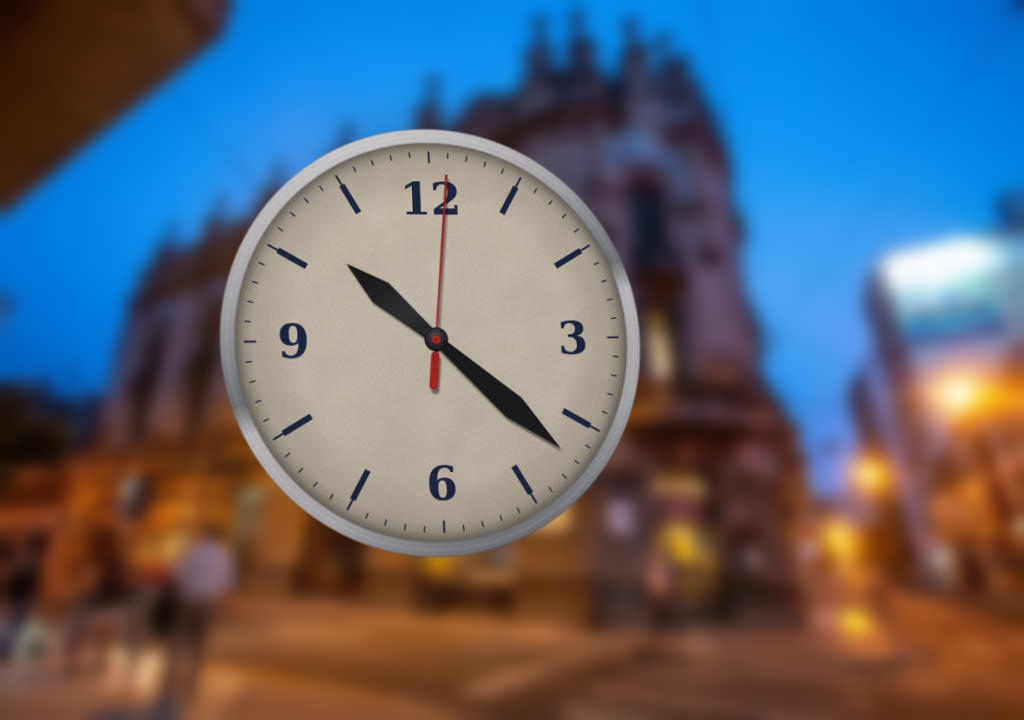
{"hour": 10, "minute": 22, "second": 1}
